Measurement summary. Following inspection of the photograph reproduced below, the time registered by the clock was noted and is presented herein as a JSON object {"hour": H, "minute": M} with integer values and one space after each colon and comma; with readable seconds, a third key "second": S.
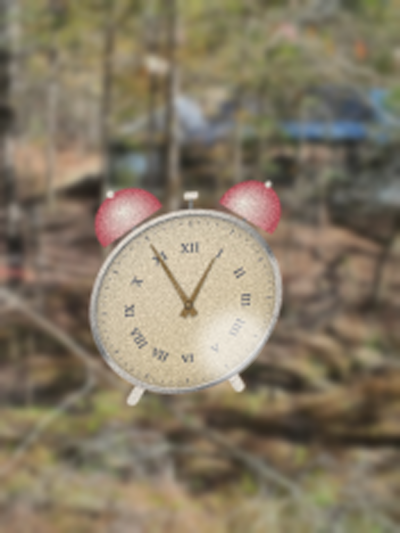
{"hour": 12, "minute": 55}
